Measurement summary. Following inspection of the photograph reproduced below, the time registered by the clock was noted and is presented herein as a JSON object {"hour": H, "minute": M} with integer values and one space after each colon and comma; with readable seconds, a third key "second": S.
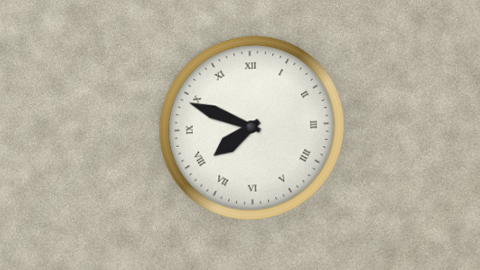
{"hour": 7, "minute": 49}
